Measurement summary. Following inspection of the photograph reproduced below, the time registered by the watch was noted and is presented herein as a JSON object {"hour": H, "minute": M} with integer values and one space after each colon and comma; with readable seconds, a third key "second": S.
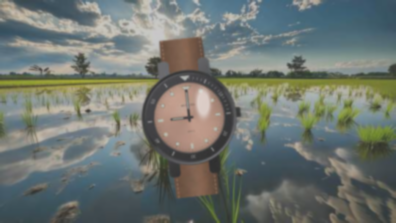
{"hour": 9, "minute": 0}
